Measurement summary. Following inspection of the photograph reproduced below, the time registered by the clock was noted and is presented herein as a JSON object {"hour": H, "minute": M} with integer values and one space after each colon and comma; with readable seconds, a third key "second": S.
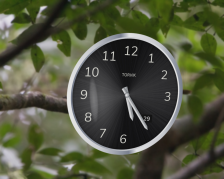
{"hour": 5, "minute": 24}
